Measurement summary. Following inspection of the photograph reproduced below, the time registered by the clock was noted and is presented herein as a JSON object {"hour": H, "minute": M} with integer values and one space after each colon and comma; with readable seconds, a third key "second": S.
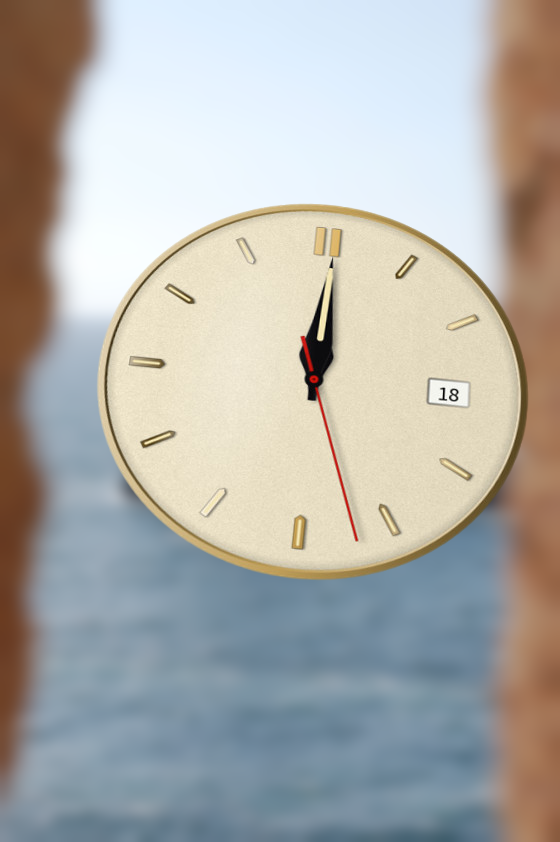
{"hour": 12, "minute": 0, "second": 27}
